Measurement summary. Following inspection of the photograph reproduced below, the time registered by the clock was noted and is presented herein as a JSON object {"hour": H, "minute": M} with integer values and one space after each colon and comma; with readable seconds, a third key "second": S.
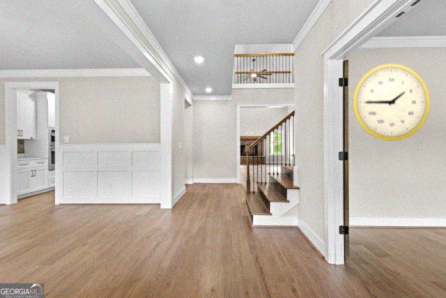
{"hour": 1, "minute": 45}
